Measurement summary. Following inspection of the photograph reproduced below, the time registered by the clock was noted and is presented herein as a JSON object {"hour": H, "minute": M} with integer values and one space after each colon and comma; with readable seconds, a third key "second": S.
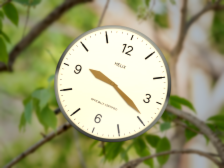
{"hour": 9, "minute": 19}
